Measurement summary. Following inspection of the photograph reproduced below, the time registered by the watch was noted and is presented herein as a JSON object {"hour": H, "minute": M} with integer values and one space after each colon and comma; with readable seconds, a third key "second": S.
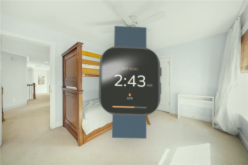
{"hour": 2, "minute": 43}
